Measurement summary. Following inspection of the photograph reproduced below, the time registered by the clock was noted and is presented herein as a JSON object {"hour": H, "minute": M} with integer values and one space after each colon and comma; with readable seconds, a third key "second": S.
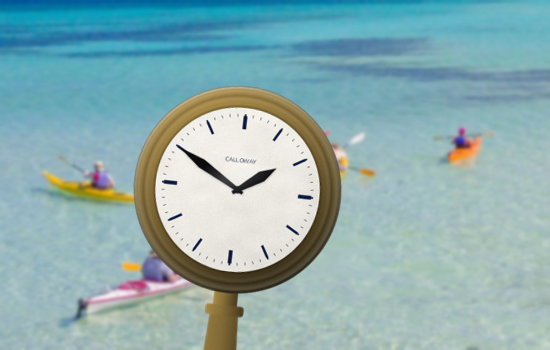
{"hour": 1, "minute": 50}
